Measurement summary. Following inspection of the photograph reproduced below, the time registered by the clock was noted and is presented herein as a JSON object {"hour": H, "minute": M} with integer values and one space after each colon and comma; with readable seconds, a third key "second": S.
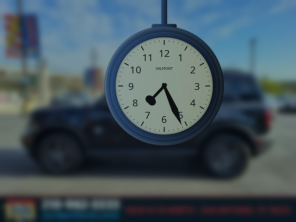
{"hour": 7, "minute": 26}
